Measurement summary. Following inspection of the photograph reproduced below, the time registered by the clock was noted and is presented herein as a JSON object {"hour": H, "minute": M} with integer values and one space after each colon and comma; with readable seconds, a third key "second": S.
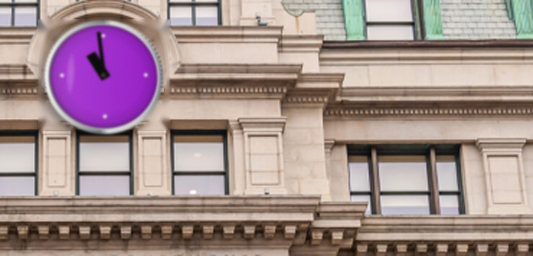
{"hour": 10, "minute": 59}
